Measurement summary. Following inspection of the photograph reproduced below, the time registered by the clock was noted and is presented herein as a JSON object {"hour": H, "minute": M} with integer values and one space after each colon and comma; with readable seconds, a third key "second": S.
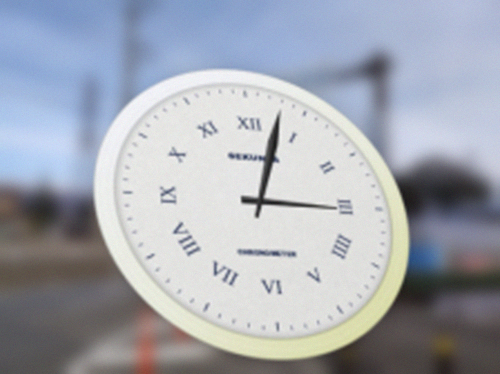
{"hour": 3, "minute": 3}
